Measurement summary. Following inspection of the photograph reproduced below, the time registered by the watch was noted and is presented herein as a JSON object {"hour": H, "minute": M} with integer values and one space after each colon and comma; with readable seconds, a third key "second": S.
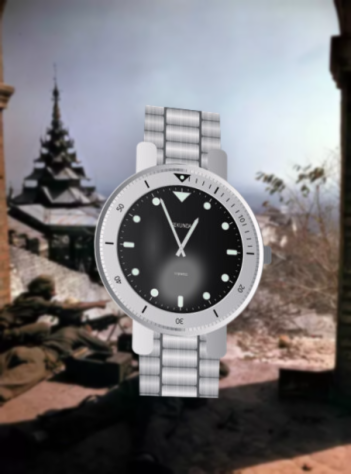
{"hour": 12, "minute": 56}
